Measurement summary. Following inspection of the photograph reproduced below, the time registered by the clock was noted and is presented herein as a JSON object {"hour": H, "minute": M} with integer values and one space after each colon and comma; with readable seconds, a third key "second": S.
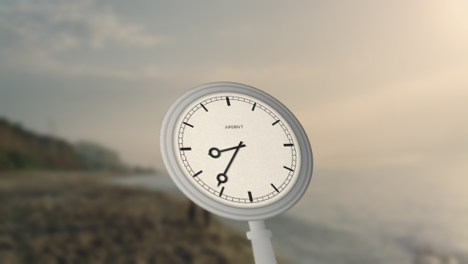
{"hour": 8, "minute": 36}
